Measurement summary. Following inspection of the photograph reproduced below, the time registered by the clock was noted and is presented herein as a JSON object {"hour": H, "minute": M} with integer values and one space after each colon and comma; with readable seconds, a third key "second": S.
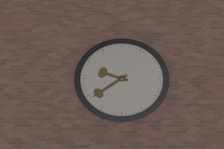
{"hour": 9, "minute": 39}
